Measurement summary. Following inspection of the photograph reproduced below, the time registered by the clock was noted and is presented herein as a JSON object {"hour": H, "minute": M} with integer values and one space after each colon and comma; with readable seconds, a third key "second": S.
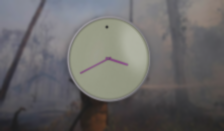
{"hour": 3, "minute": 41}
